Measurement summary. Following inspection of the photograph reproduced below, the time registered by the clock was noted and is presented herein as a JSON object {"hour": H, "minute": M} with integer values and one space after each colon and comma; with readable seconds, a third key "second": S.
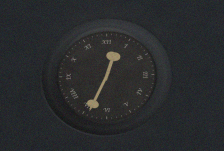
{"hour": 12, "minute": 34}
